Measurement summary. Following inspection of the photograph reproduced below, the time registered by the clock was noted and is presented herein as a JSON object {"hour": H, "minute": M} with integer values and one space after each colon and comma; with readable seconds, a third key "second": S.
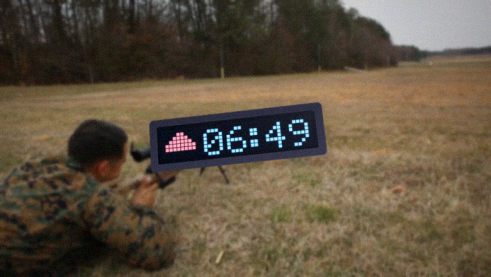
{"hour": 6, "minute": 49}
